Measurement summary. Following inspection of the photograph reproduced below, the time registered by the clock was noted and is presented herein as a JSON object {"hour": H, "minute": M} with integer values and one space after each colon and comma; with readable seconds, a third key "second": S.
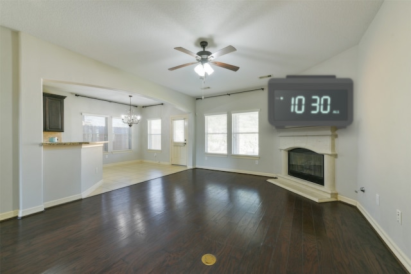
{"hour": 10, "minute": 30}
